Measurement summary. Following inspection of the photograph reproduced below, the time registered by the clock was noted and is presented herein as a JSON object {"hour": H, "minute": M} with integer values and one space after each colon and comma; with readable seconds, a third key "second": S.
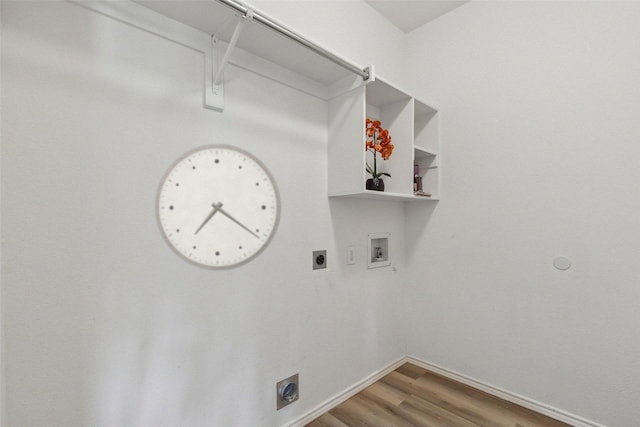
{"hour": 7, "minute": 21}
